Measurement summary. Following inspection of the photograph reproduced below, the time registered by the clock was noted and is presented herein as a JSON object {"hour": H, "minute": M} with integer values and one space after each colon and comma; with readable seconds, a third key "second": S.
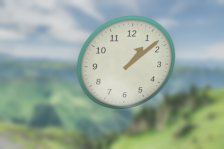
{"hour": 1, "minute": 8}
